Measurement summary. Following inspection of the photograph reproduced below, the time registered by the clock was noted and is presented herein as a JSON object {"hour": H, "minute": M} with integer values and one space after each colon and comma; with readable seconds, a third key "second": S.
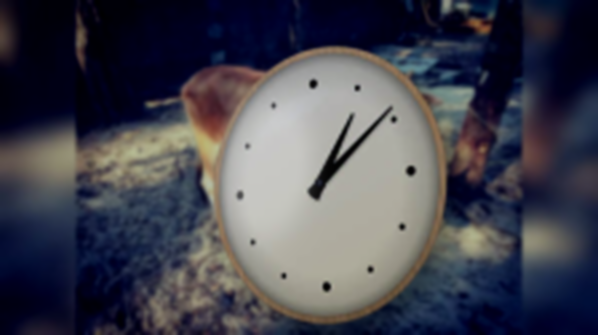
{"hour": 1, "minute": 9}
